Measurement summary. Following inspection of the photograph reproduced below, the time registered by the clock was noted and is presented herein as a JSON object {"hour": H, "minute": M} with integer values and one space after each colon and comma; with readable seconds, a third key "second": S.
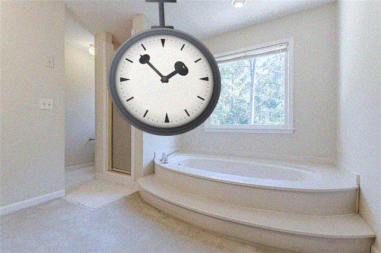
{"hour": 1, "minute": 53}
